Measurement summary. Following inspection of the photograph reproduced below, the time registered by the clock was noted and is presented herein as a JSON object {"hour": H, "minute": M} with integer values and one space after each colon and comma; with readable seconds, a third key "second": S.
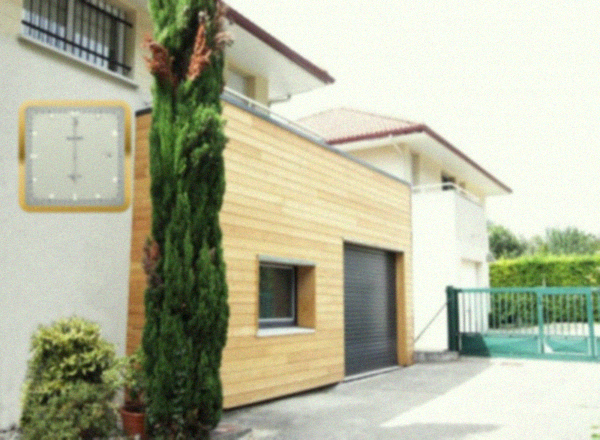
{"hour": 6, "minute": 0}
